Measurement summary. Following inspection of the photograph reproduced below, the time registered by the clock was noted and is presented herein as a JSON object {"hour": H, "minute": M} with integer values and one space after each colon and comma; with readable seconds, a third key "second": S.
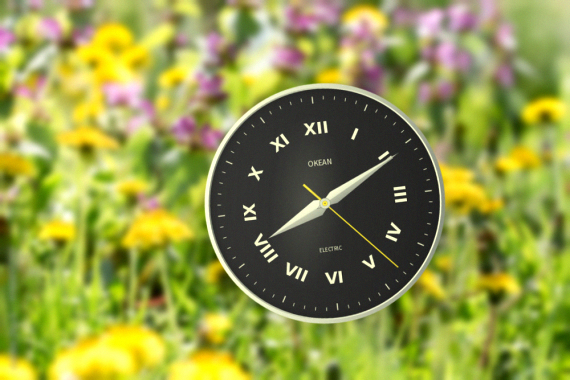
{"hour": 8, "minute": 10, "second": 23}
